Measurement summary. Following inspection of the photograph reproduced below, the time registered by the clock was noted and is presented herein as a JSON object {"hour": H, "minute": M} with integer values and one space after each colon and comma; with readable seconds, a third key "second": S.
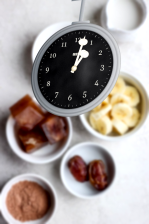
{"hour": 1, "minute": 2}
